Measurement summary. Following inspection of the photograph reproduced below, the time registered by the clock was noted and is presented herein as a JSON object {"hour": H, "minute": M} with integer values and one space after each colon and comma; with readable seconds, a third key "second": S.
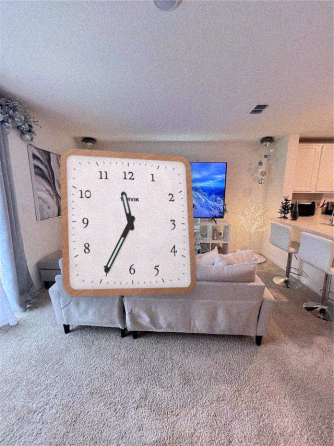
{"hour": 11, "minute": 35}
